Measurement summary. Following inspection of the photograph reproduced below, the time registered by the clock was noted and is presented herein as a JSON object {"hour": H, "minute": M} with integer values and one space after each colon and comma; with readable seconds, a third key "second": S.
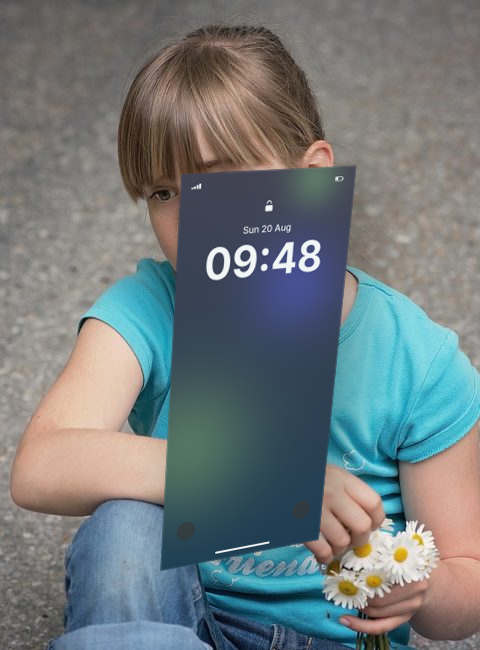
{"hour": 9, "minute": 48}
